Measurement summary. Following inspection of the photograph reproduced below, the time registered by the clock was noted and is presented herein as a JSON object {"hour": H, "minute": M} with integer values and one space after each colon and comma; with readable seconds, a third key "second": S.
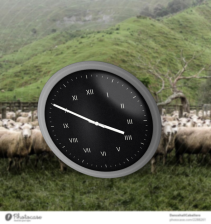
{"hour": 3, "minute": 50}
